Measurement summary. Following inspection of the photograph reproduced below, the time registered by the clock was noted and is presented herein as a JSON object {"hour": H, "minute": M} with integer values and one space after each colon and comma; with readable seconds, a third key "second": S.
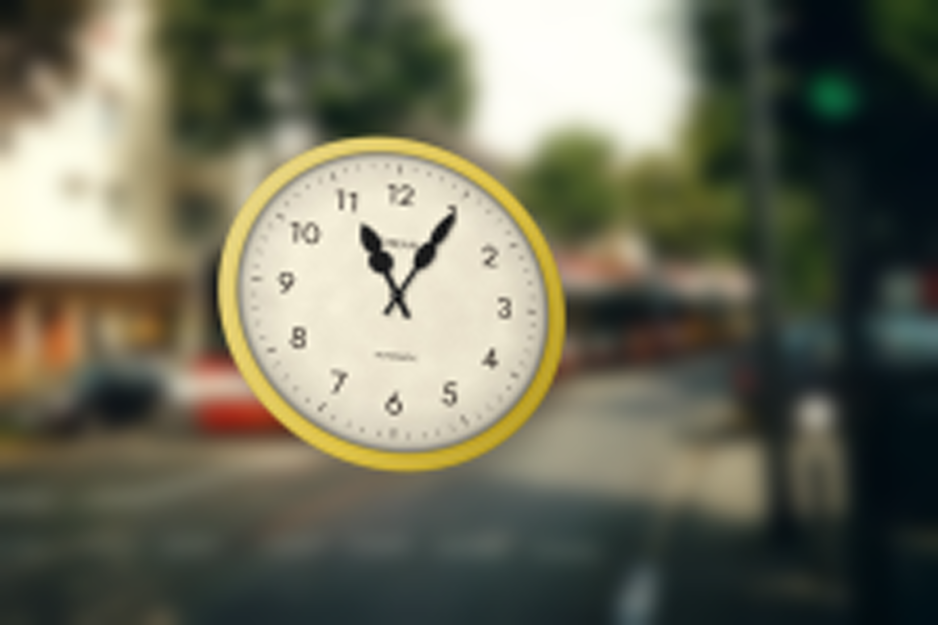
{"hour": 11, "minute": 5}
